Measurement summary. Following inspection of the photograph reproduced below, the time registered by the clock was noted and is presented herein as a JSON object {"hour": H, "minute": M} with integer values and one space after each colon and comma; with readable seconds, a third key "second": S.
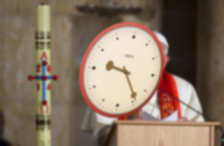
{"hour": 9, "minute": 24}
